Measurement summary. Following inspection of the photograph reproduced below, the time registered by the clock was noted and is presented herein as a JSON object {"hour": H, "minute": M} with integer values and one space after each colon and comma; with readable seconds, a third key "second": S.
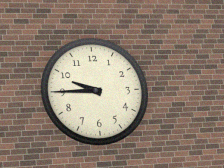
{"hour": 9, "minute": 45}
